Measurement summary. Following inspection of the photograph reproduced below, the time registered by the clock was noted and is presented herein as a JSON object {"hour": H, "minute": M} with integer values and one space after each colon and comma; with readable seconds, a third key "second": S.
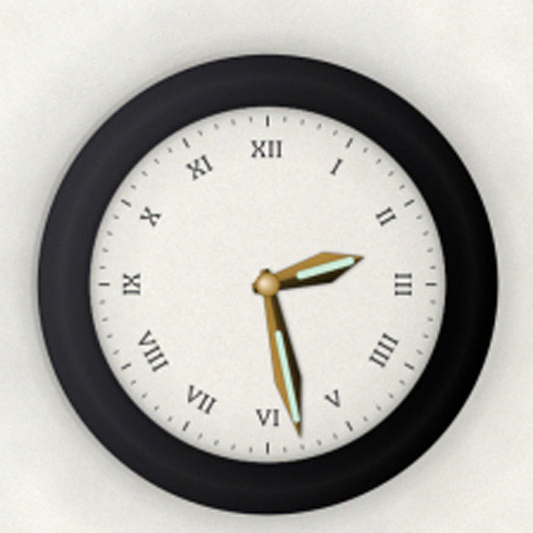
{"hour": 2, "minute": 28}
